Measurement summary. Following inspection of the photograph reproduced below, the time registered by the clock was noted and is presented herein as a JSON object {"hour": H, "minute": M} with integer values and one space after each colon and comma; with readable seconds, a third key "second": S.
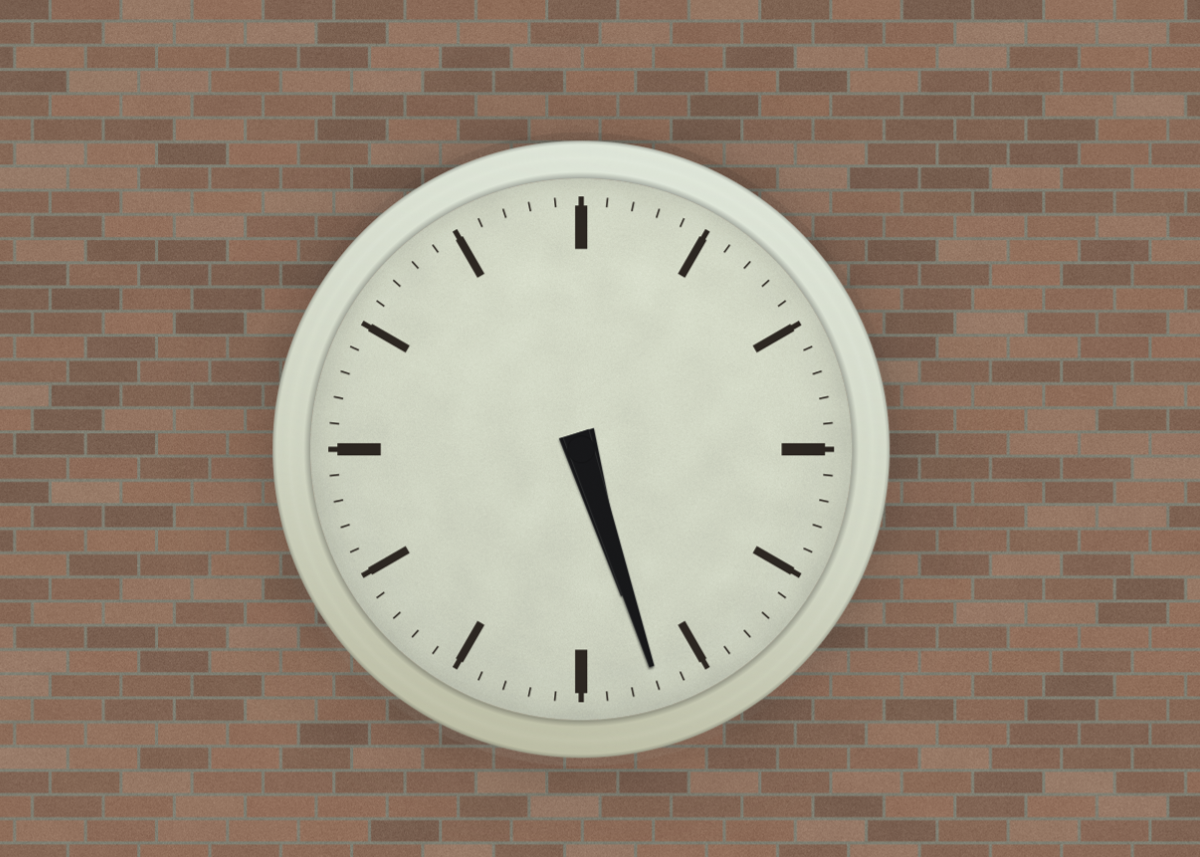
{"hour": 5, "minute": 27}
